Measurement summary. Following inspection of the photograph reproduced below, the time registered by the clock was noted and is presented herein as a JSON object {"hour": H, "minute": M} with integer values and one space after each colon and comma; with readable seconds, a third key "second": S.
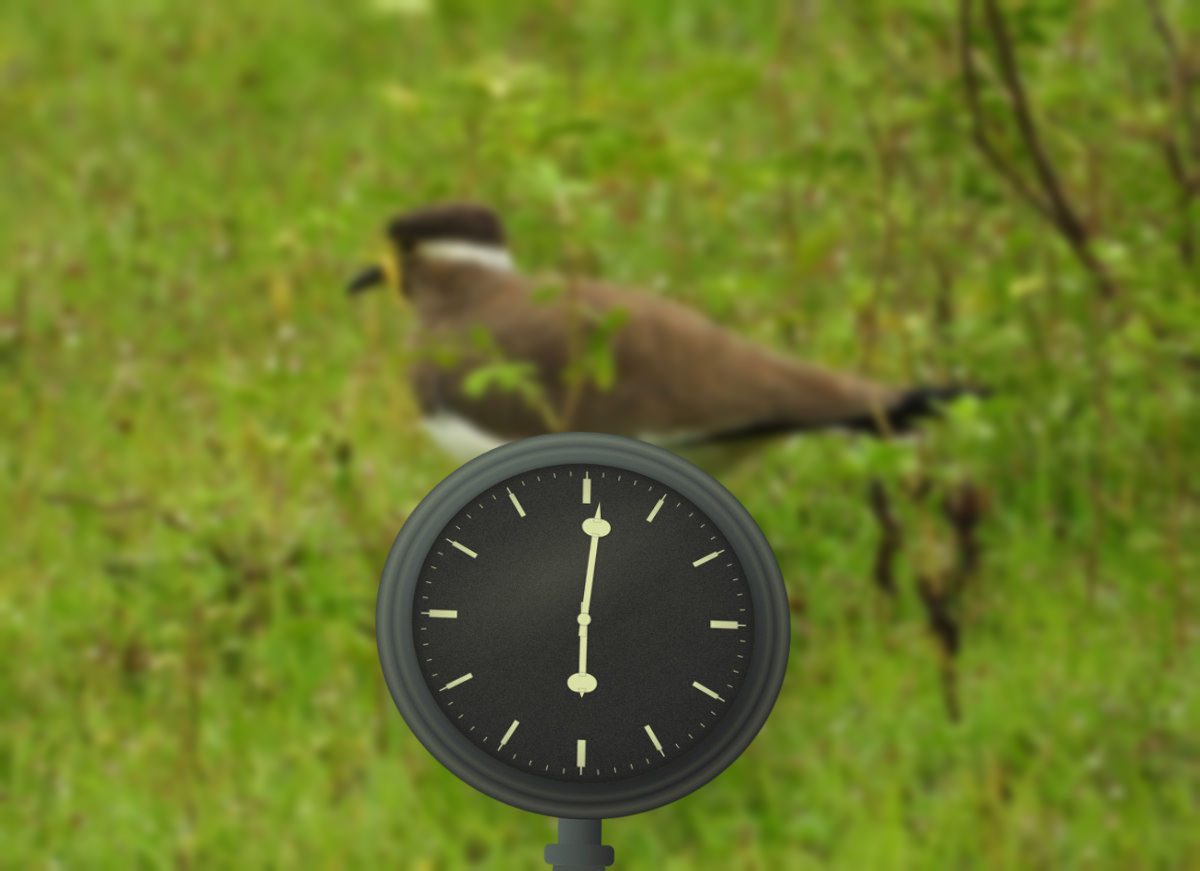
{"hour": 6, "minute": 1}
